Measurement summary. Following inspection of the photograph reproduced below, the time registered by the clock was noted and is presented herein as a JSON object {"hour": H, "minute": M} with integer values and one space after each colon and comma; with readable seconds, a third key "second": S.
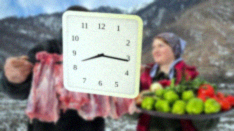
{"hour": 8, "minute": 16}
